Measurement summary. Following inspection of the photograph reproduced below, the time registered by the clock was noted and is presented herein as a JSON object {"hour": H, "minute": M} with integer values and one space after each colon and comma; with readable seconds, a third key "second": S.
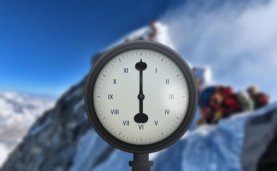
{"hour": 6, "minute": 0}
